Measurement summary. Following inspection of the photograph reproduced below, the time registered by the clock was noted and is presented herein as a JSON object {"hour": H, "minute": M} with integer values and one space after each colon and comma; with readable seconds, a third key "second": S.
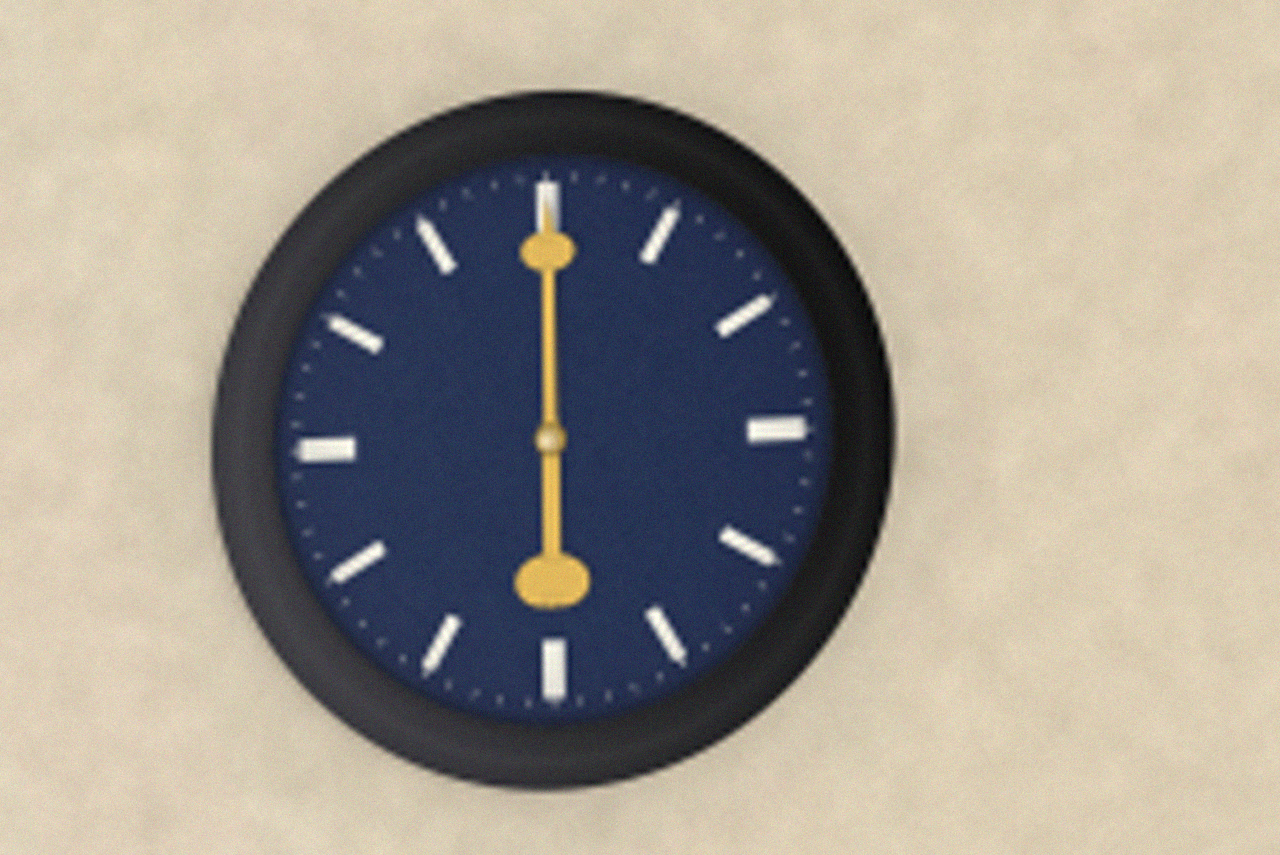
{"hour": 6, "minute": 0}
